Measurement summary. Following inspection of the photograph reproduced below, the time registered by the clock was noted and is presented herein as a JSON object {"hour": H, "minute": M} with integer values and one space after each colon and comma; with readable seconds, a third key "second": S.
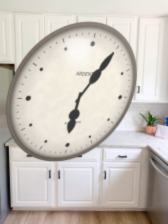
{"hour": 6, "minute": 5}
